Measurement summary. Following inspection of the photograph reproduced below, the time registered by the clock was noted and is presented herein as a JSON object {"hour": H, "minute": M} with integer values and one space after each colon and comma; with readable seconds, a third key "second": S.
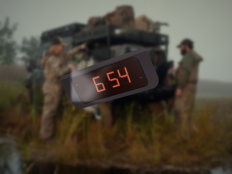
{"hour": 6, "minute": 54}
